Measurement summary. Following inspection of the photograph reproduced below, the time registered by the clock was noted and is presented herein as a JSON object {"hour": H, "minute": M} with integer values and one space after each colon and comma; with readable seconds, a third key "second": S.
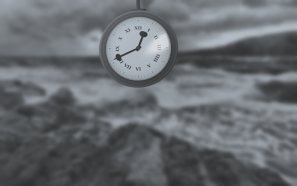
{"hour": 12, "minute": 41}
